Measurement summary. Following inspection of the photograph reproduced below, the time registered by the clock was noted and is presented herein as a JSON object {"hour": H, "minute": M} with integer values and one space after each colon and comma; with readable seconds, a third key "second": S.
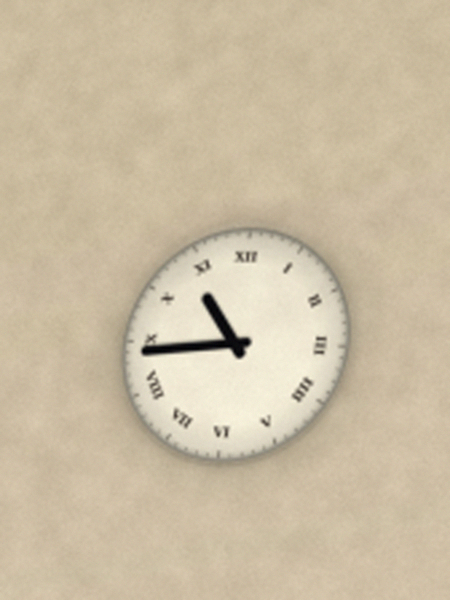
{"hour": 10, "minute": 44}
